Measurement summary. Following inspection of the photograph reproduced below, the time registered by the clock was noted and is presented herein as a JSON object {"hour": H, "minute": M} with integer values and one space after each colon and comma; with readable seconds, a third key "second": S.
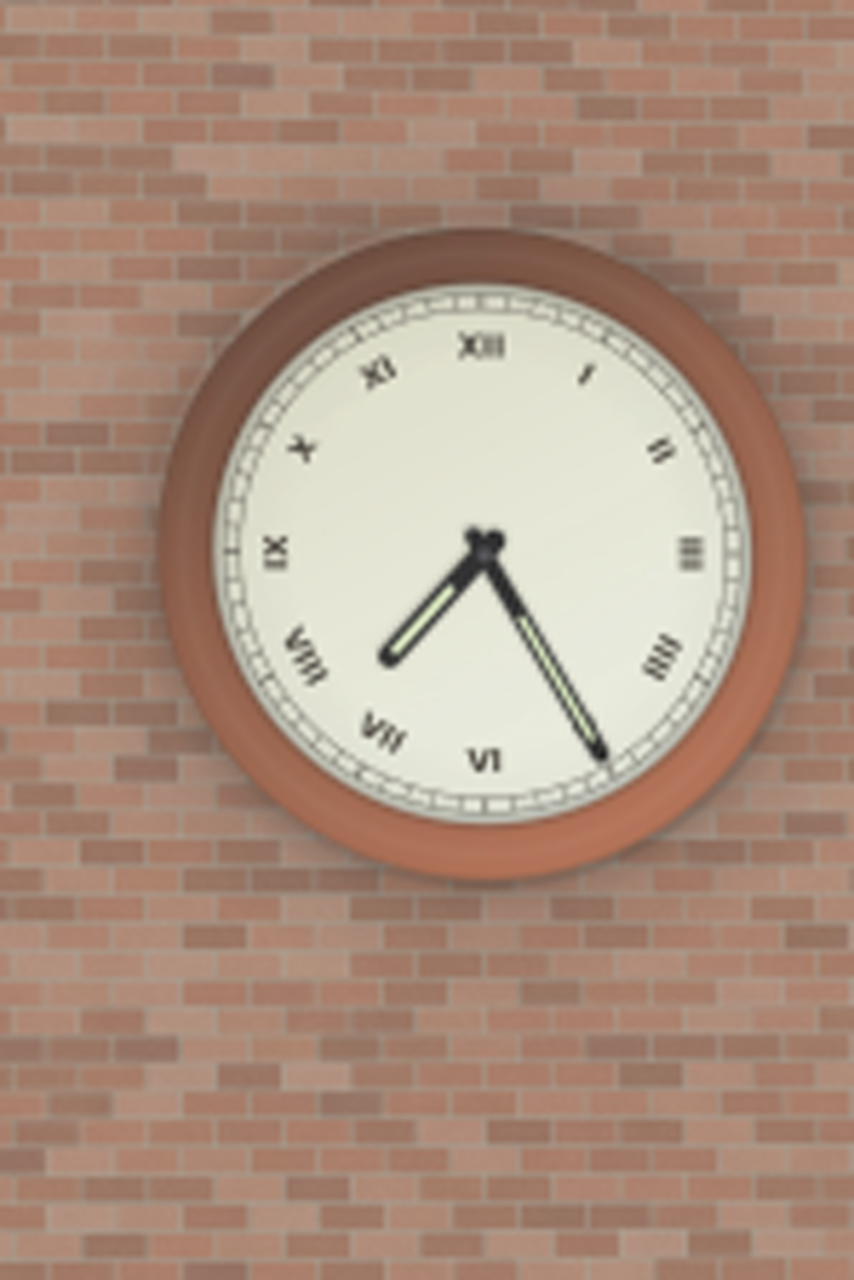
{"hour": 7, "minute": 25}
